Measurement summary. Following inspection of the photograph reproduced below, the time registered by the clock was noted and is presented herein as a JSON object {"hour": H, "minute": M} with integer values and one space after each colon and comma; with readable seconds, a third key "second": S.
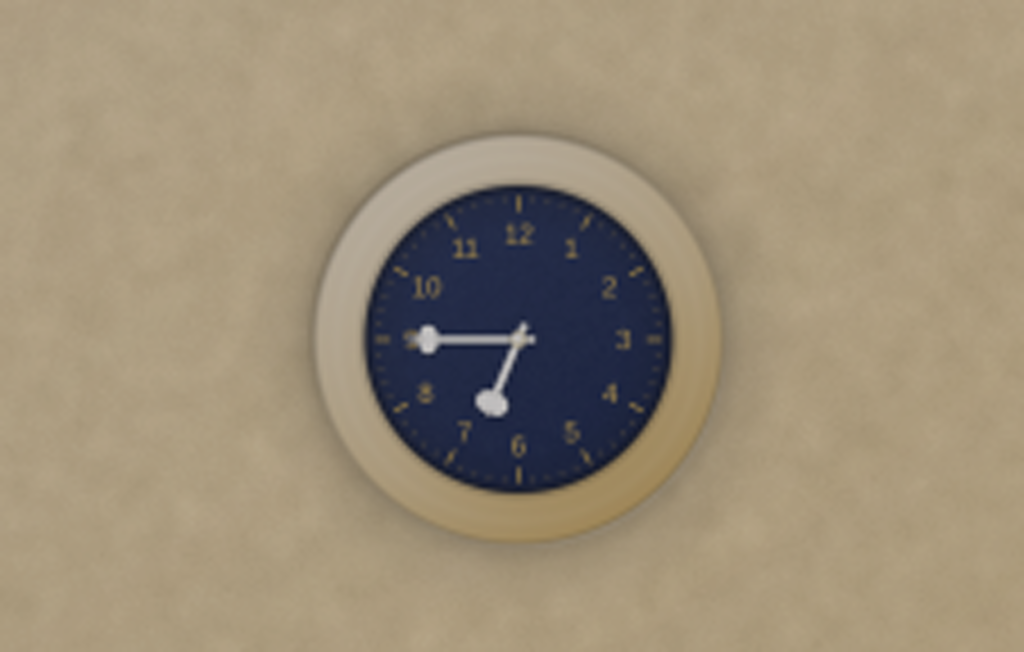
{"hour": 6, "minute": 45}
